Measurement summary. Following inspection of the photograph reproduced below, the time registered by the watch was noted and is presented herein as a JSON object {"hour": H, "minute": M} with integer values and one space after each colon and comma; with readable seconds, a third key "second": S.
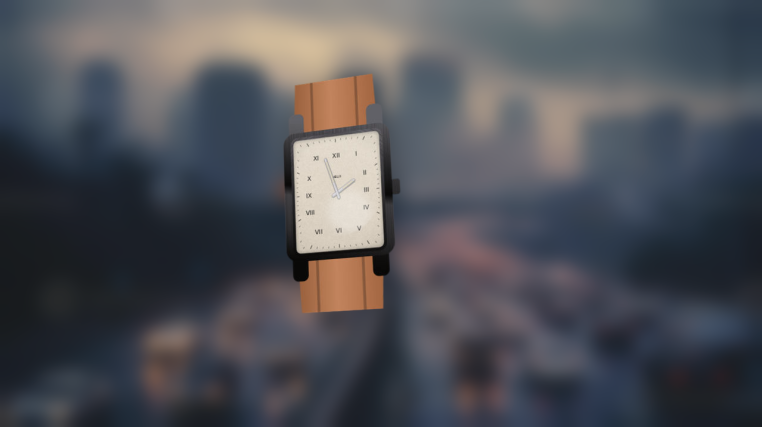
{"hour": 1, "minute": 57}
